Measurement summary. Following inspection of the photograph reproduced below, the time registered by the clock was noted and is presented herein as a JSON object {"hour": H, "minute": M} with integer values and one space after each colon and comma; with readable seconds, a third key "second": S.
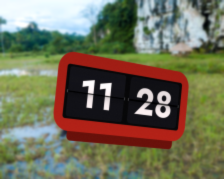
{"hour": 11, "minute": 28}
